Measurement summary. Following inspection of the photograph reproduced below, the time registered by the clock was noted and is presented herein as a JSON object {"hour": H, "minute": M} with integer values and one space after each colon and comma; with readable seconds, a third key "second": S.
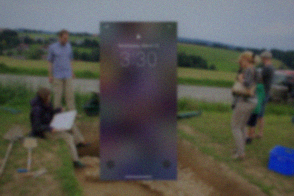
{"hour": 3, "minute": 30}
